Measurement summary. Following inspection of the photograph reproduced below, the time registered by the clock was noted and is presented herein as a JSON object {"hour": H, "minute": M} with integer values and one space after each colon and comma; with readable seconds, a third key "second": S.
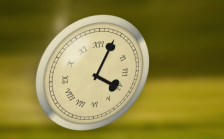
{"hour": 4, "minute": 4}
